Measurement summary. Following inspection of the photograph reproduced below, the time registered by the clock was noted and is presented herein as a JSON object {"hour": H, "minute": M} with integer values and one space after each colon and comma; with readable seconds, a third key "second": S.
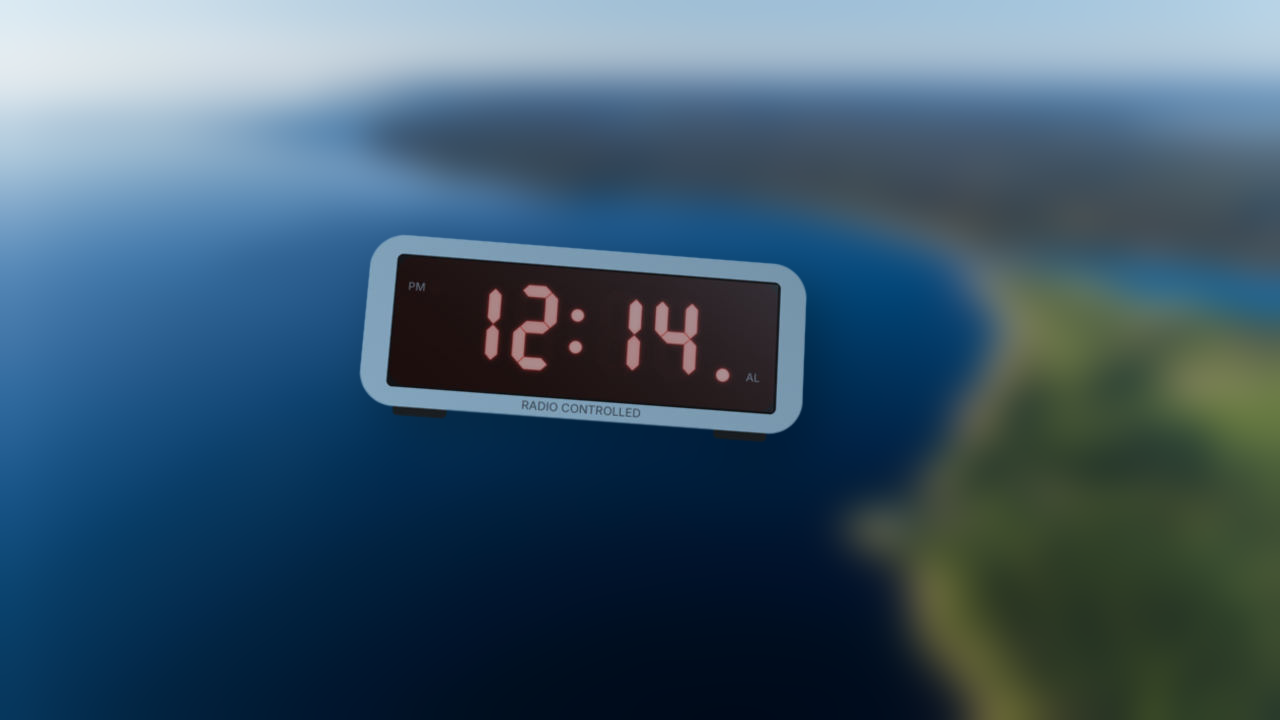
{"hour": 12, "minute": 14}
